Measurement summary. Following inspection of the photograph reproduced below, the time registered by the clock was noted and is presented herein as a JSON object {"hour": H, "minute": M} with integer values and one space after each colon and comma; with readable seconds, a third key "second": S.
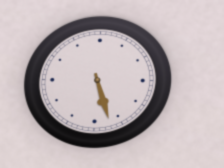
{"hour": 5, "minute": 27}
